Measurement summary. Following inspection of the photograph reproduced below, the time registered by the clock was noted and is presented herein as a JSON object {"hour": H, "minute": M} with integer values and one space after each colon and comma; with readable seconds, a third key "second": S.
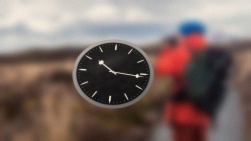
{"hour": 10, "minute": 16}
